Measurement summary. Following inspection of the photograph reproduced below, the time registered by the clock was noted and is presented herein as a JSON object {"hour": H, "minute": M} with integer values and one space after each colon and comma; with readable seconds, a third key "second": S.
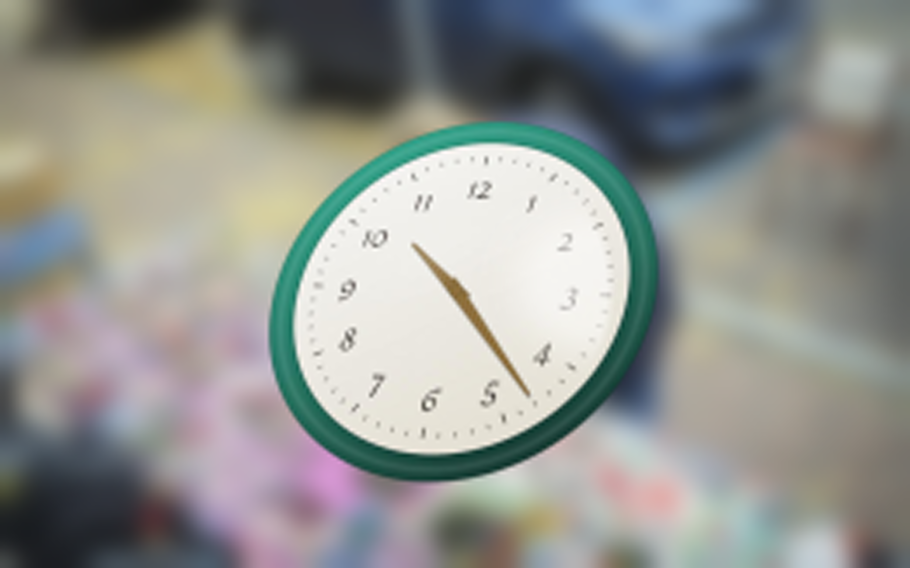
{"hour": 10, "minute": 23}
